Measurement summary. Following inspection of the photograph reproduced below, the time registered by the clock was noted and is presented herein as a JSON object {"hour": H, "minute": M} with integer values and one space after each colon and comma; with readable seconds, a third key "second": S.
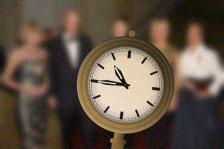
{"hour": 10, "minute": 45}
